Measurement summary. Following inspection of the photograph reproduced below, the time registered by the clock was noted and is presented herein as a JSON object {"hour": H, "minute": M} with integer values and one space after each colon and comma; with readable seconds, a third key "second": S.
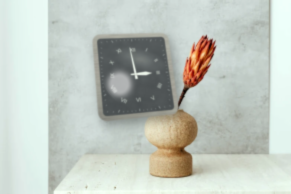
{"hour": 2, "minute": 59}
